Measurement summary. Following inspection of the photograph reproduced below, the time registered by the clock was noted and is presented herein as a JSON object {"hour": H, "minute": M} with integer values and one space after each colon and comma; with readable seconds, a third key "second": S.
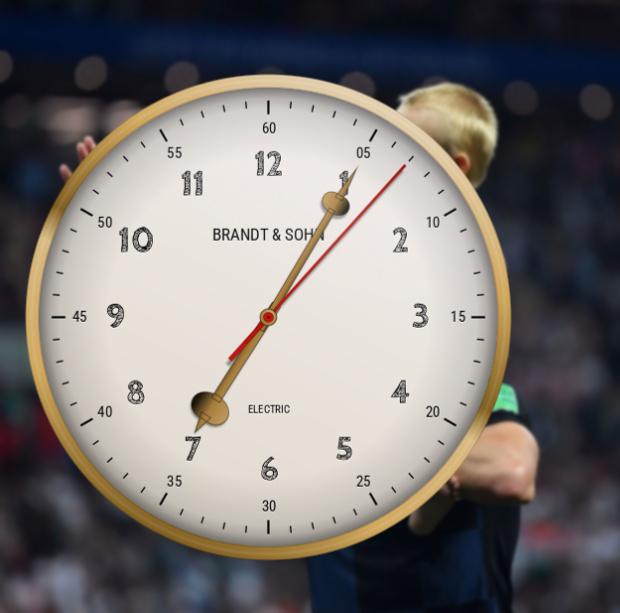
{"hour": 7, "minute": 5, "second": 7}
